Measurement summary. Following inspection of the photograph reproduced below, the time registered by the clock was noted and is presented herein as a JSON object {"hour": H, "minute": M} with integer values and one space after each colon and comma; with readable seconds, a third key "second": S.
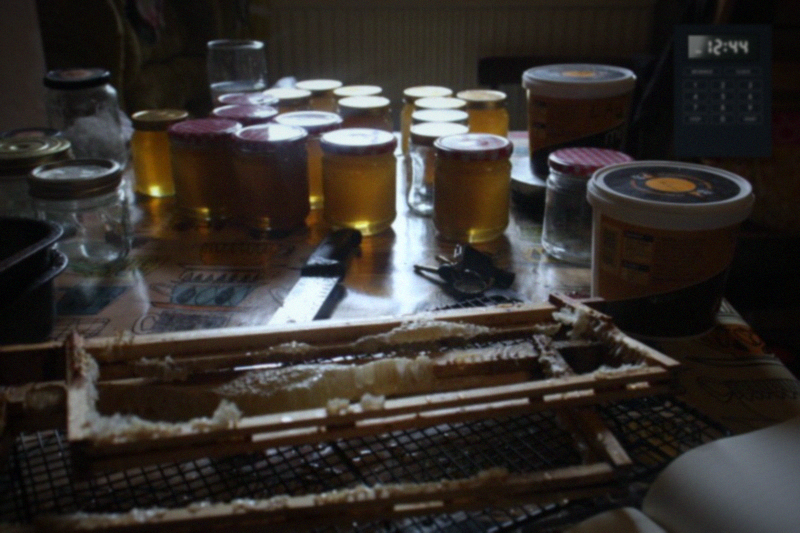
{"hour": 12, "minute": 44}
